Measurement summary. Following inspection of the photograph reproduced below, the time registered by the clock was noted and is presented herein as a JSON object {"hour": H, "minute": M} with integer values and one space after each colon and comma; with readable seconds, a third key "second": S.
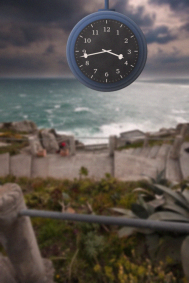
{"hour": 3, "minute": 43}
